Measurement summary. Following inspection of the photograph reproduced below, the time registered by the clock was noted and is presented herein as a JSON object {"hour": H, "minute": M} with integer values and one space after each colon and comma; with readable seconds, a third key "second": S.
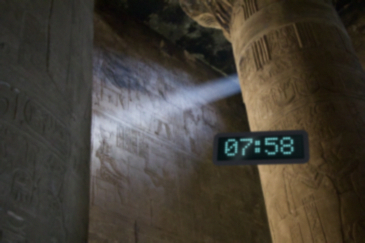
{"hour": 7, "minute": 58}
